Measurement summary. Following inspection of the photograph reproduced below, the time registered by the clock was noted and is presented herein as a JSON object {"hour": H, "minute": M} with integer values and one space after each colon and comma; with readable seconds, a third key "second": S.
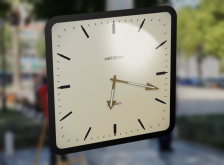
{"hour": 6, "minute": 18}
